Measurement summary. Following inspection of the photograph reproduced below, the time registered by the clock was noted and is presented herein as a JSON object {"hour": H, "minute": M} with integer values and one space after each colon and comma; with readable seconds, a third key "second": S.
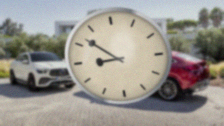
{"hour": 8, "minute": 52}
